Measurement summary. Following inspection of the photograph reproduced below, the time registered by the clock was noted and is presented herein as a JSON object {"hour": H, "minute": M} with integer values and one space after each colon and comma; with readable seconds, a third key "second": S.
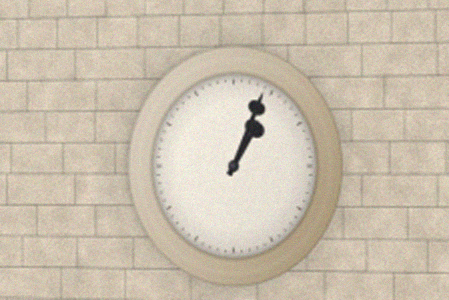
{"hour": 1, "minute": 4}
